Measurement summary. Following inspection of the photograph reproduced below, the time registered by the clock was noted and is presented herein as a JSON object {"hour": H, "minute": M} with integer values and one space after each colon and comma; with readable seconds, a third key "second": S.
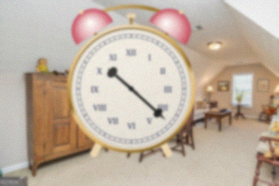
{"hour": 10, "minute": 22}
